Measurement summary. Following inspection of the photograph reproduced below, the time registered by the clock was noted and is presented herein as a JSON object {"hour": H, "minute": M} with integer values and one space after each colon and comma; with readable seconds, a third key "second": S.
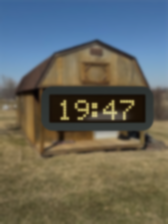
{"hour": 19, "minute": 47}
